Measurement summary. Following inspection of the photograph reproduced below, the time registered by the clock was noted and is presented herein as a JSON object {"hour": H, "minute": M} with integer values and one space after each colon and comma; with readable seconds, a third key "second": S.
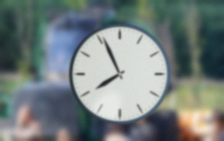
{"hour": 7, "minute": 56}
